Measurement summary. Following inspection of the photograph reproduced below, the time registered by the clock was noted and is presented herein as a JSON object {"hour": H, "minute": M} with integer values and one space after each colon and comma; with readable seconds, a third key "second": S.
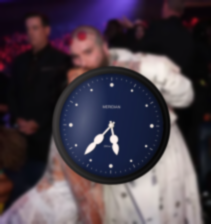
{"hour": 5, "minute": 37}
